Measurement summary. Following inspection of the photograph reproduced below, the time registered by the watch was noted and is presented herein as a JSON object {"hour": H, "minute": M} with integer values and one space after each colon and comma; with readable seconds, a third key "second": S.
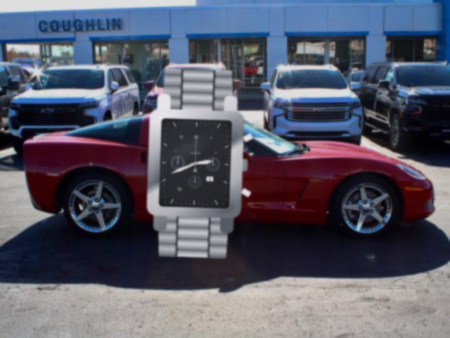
{"hour": 2, "minute": 41}
